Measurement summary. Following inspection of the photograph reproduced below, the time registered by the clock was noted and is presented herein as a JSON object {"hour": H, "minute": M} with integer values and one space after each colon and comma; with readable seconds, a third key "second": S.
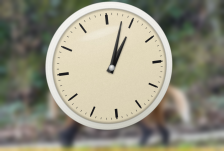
{"hour": 1, "minute": 3}
